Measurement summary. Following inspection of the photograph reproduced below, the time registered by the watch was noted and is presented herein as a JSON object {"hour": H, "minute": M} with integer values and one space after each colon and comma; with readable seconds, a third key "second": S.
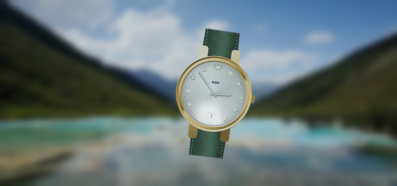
{"hour": 2, "minute": 53}
